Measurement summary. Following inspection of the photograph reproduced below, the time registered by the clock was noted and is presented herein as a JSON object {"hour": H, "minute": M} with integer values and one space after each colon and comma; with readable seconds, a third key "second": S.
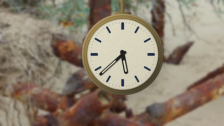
{"hour": 5, "minute": 38}
